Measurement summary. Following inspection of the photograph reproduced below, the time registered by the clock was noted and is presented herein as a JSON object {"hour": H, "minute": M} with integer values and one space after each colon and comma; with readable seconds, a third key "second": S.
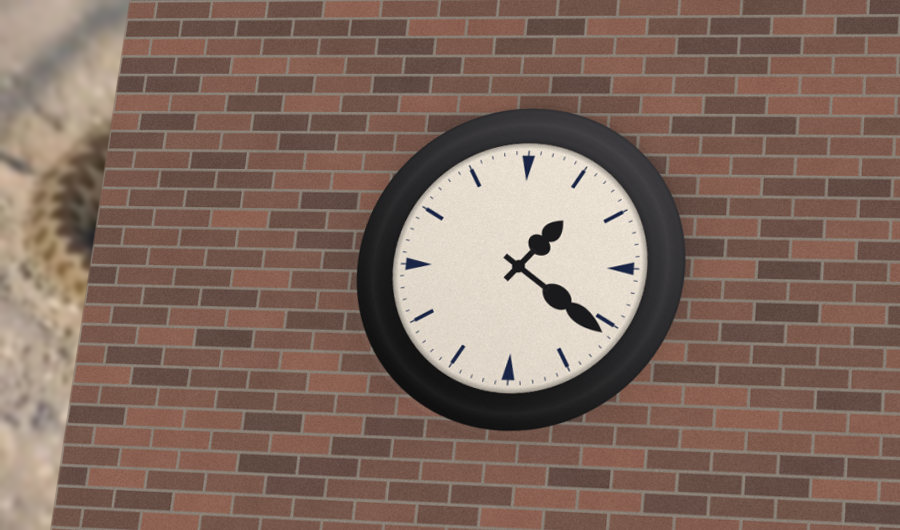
{"hour": 1, "minute": 21}
